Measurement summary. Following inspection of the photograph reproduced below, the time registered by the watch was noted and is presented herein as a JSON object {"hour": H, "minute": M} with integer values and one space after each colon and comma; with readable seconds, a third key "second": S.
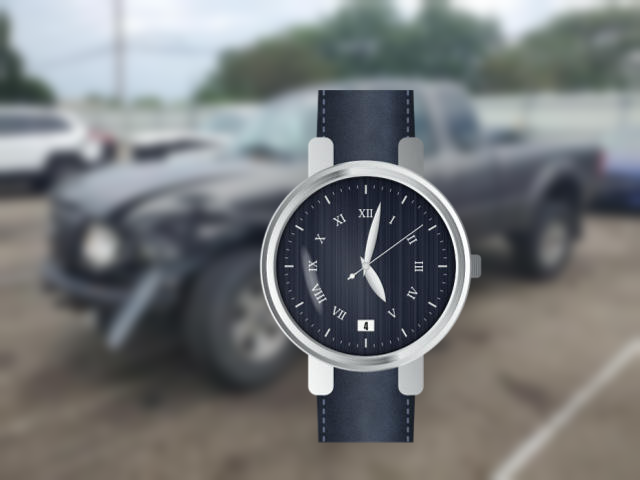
{"hour": 5, "minute": 2, "second": 9}
